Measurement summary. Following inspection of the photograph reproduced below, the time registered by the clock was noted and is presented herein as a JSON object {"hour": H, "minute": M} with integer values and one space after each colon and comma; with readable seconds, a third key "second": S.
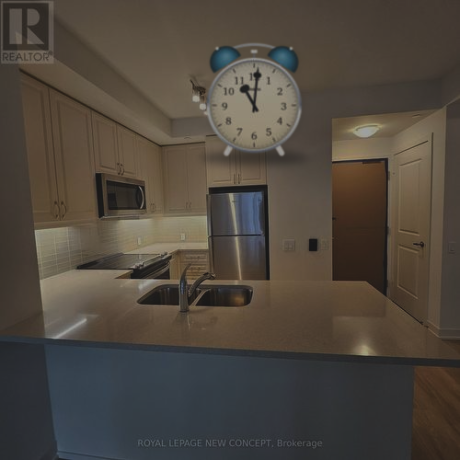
{"hour": 11, "minute": 1}
